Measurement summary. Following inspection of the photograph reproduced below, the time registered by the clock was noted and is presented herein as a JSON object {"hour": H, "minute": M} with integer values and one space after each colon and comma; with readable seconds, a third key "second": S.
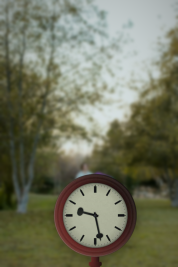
{"hour": 9, "minute": 28}
